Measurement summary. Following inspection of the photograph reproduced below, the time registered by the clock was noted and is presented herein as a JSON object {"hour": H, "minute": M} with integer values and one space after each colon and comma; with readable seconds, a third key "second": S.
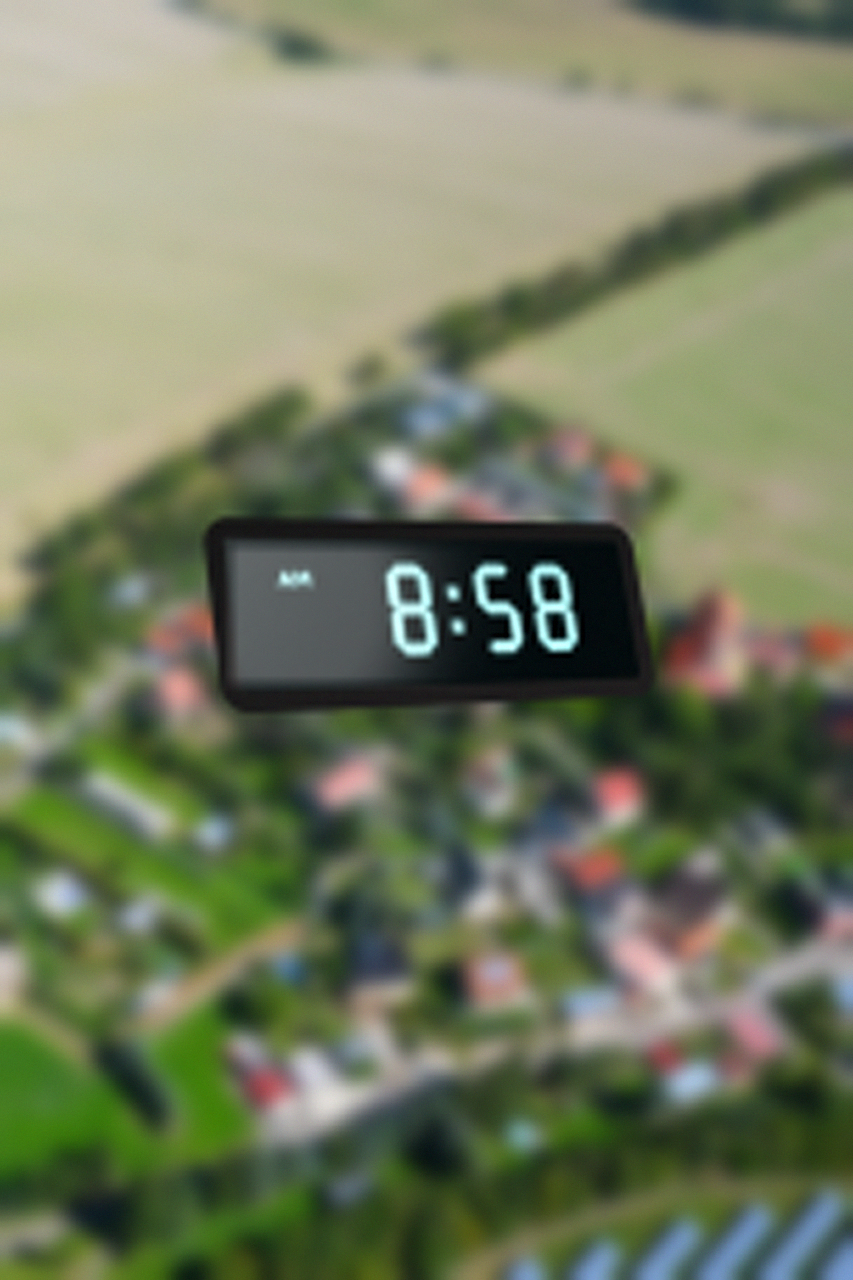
{"hour": 8, "minute": 58}
